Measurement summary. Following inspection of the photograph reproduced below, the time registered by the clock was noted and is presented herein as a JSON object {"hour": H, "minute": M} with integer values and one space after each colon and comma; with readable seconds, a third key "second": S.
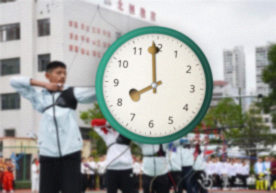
{"hour": 7, "minute": 59}
